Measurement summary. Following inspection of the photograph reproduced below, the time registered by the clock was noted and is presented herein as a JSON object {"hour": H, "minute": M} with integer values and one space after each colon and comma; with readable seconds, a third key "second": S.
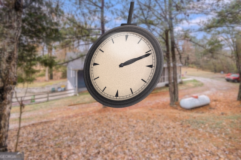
{"hour": 2, "minute": 11}
